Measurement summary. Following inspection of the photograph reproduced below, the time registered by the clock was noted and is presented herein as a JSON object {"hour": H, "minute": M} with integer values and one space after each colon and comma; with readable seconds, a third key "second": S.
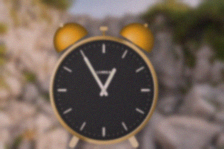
{"hour": 12, "minute": 55}
